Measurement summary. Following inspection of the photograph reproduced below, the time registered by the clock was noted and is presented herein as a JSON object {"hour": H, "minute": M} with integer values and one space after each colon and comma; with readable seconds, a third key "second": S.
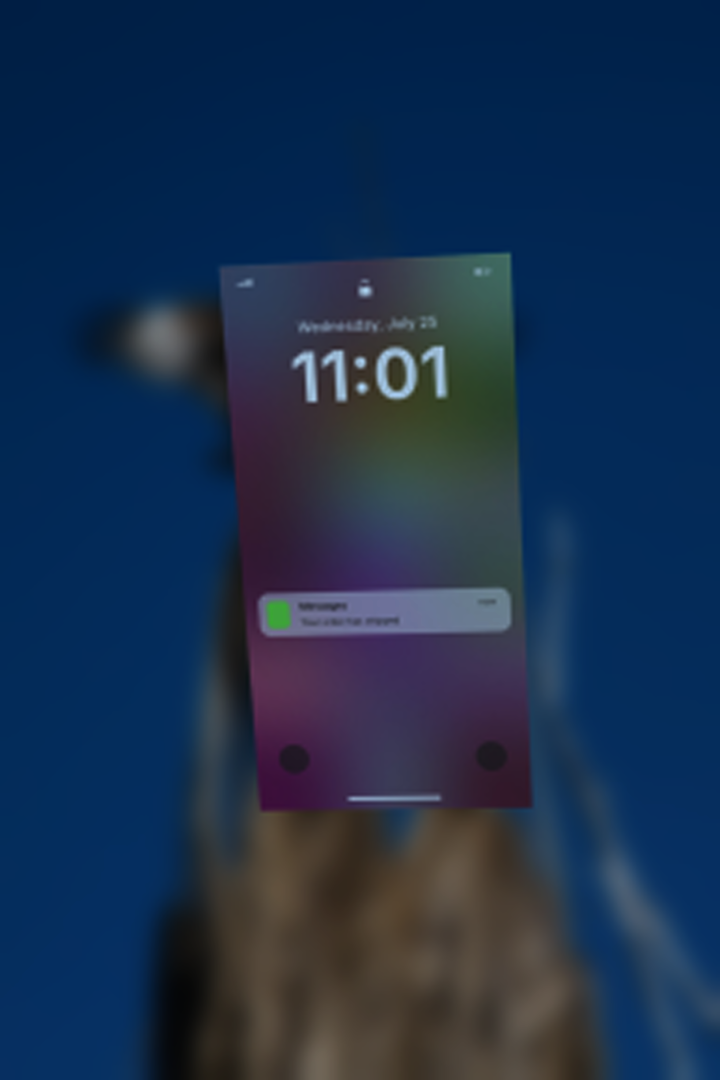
{"hour": 11, "minute": 1}
